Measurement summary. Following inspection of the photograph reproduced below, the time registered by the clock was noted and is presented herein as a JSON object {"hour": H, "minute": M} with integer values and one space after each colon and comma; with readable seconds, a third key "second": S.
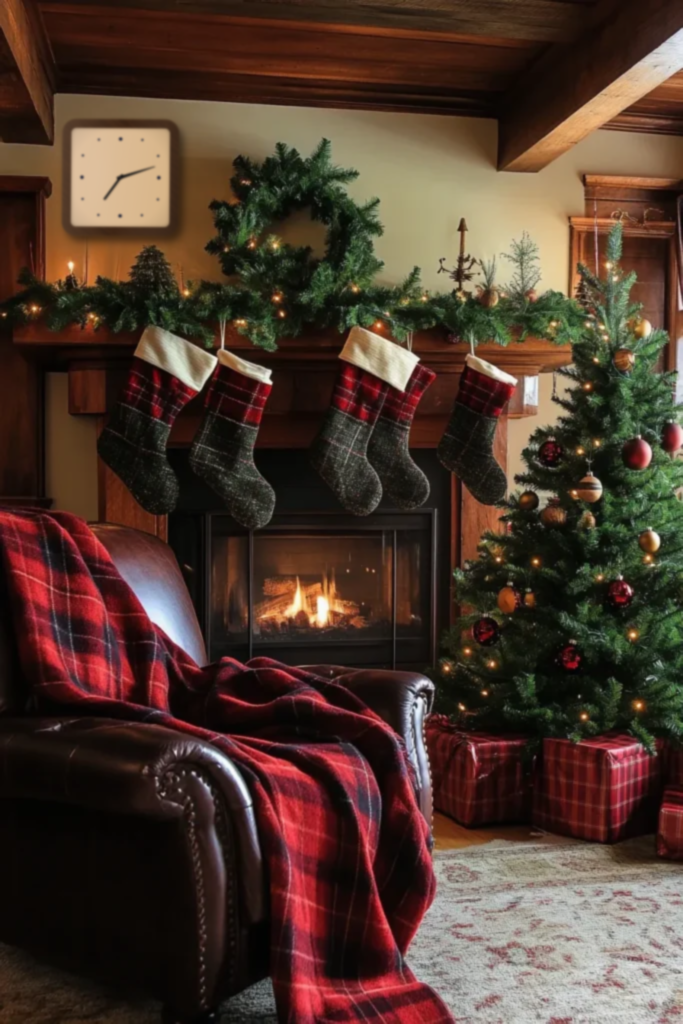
{"hour": 7, "minute": 12}
